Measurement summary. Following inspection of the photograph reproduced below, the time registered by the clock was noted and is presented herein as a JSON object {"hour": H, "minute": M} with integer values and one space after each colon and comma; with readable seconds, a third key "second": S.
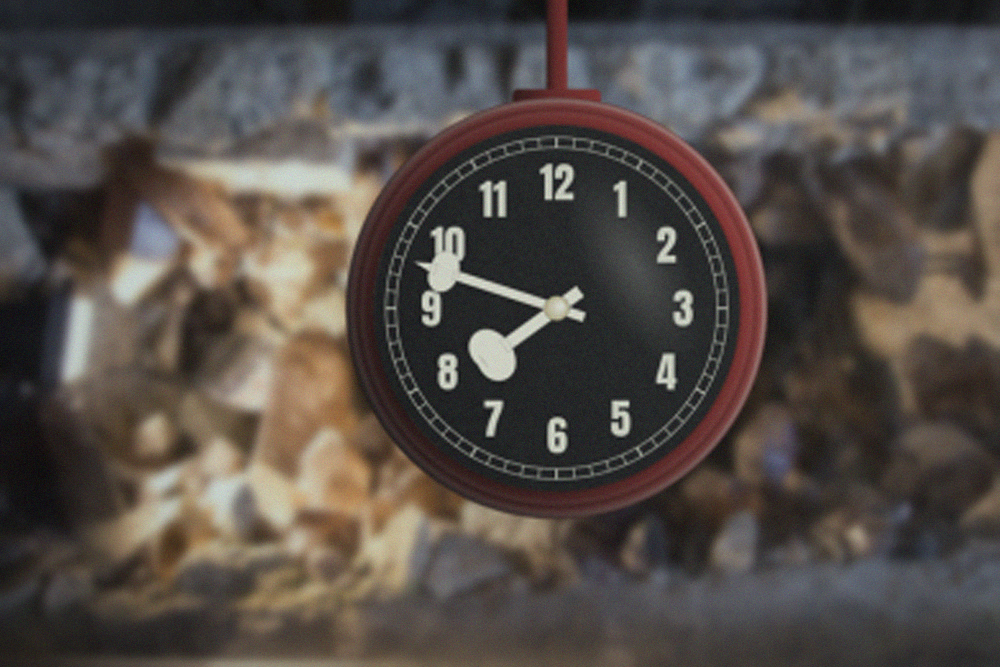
{"hour": 7, "minute": 48}
